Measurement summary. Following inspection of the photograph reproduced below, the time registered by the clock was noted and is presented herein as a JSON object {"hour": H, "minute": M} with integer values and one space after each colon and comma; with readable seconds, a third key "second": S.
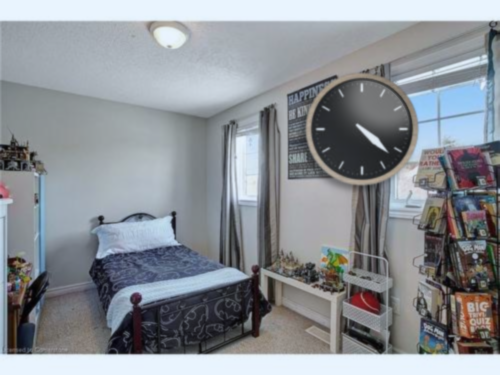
{"hour": 4, "minute": 22}
